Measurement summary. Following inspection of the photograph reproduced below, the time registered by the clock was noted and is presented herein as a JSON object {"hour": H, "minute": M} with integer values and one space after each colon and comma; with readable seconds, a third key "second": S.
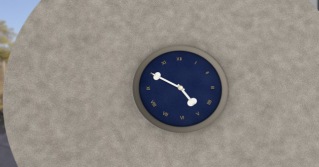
{"hour": 4, "minute": 50}
